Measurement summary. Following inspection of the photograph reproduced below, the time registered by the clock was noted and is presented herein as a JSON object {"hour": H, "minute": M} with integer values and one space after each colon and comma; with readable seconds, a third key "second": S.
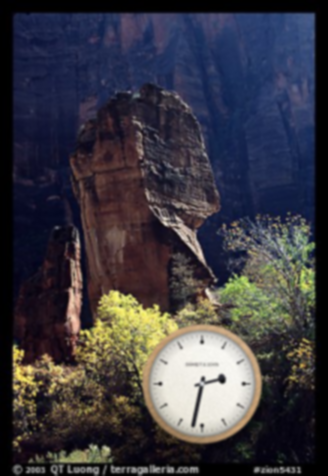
{"hour": 2, "minute": 32}
